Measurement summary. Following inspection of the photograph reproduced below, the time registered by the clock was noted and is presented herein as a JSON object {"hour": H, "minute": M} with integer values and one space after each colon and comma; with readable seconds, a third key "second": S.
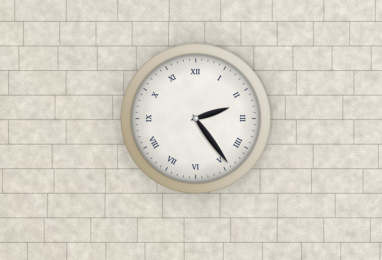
{"hour": 2, "minute": 24}
